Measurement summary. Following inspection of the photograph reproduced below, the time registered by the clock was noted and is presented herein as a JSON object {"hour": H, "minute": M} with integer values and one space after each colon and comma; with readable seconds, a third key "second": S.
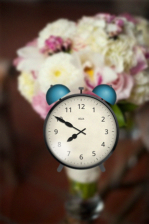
{"hour": 7, "minute": 50}
